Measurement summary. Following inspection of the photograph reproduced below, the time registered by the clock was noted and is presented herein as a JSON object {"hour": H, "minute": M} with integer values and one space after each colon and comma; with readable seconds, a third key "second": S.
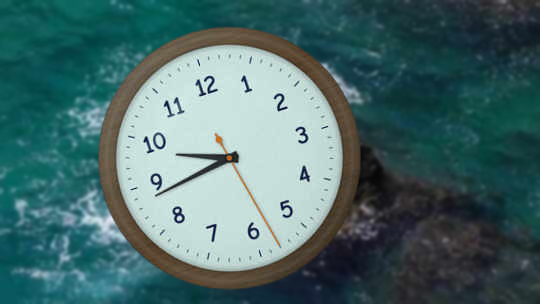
{"hour": 9, "minute": 43, "second": 28}
